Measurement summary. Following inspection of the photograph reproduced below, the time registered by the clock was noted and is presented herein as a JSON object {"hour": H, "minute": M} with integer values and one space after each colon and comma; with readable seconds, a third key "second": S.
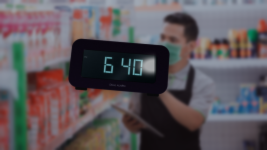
{"hour": 6, "minute": 40}
